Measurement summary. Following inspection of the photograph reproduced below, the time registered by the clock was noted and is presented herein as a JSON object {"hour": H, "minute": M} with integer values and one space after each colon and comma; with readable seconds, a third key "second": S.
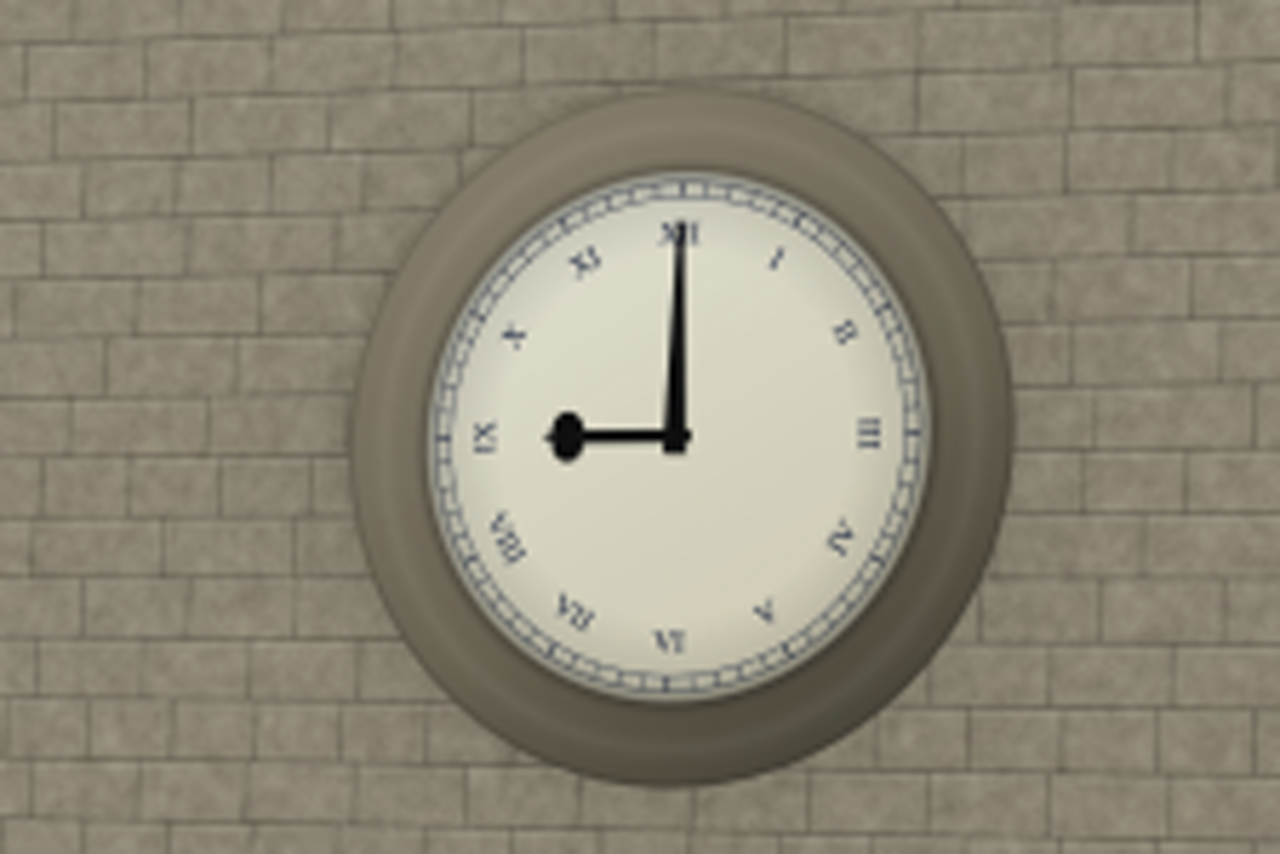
{"hour": 9, "minute": 0}
